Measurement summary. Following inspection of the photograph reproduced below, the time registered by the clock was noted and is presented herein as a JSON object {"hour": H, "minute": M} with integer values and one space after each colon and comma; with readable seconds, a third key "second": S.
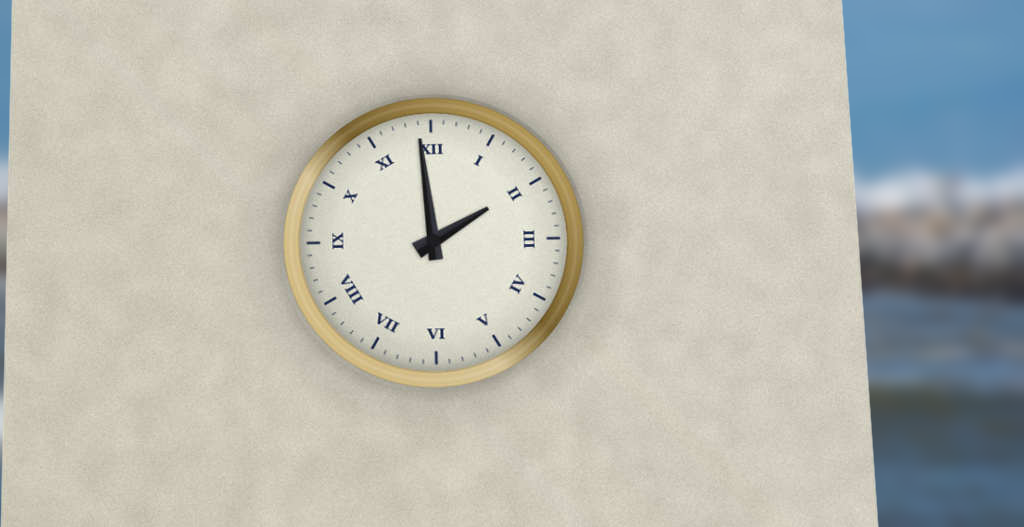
{"hour": 1, "minute": 59}
